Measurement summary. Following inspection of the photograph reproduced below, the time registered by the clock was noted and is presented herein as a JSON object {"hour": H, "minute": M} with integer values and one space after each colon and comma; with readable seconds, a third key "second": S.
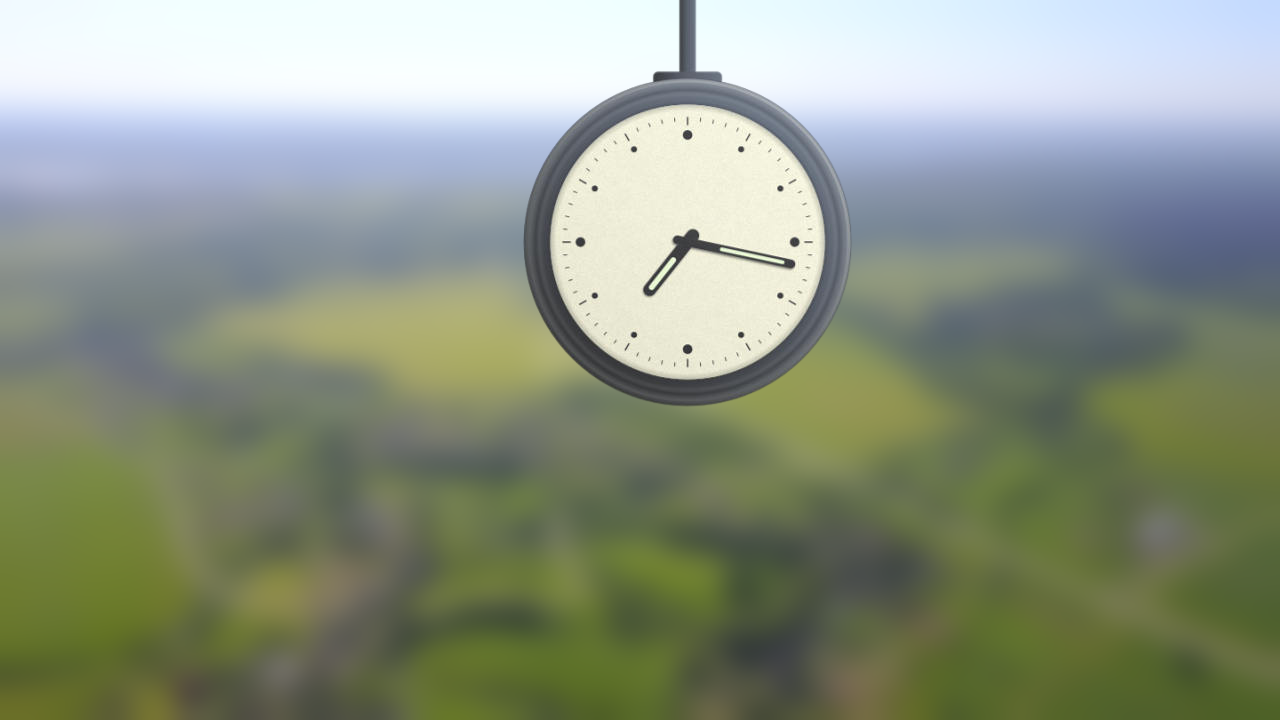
{"hour": 7, "minute": 17}
